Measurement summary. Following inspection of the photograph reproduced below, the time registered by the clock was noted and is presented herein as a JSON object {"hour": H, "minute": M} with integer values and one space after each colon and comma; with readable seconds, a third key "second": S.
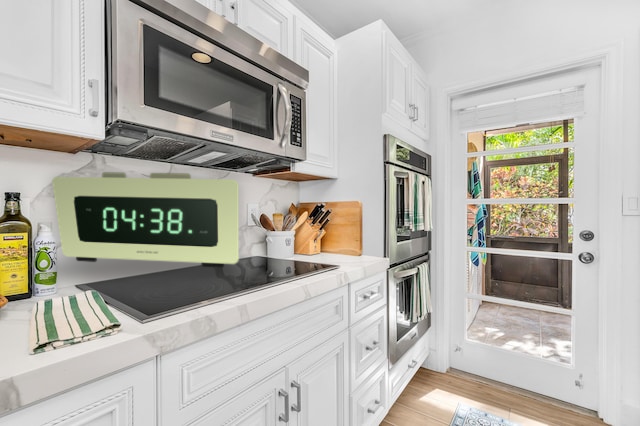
{"hour": 4, "minute": 38}
